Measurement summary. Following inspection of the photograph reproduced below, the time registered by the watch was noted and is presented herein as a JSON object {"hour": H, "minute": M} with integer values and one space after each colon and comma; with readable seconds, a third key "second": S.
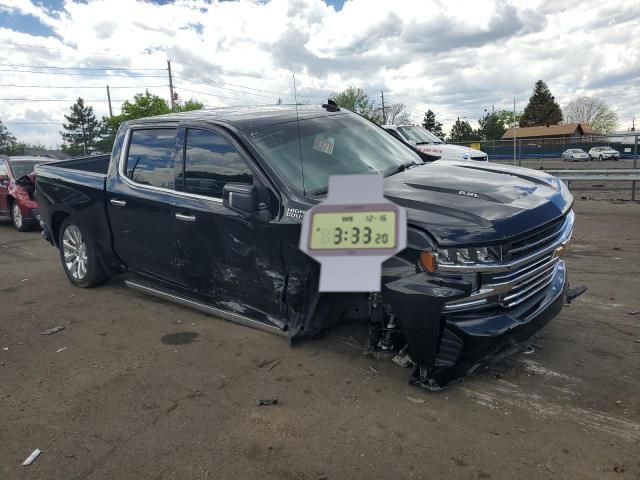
{"hour": 3, "minute": 33, "second": 20}
